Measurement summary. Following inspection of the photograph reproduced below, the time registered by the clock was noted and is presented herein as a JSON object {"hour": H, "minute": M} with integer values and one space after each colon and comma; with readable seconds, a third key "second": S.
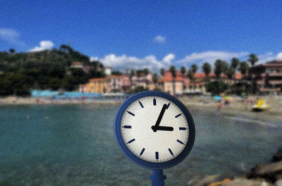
{"hour": 3, "minute": 4}
